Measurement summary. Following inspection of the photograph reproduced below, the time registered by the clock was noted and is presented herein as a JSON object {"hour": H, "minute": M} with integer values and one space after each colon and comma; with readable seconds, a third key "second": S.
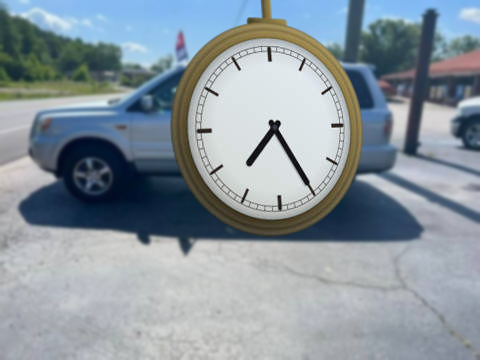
{"hour": 7, "minute": 25}
